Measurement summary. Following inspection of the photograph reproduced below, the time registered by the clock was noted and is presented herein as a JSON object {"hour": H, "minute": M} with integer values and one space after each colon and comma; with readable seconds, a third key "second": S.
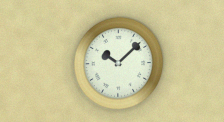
{"hour": 10, "minute": 8}
